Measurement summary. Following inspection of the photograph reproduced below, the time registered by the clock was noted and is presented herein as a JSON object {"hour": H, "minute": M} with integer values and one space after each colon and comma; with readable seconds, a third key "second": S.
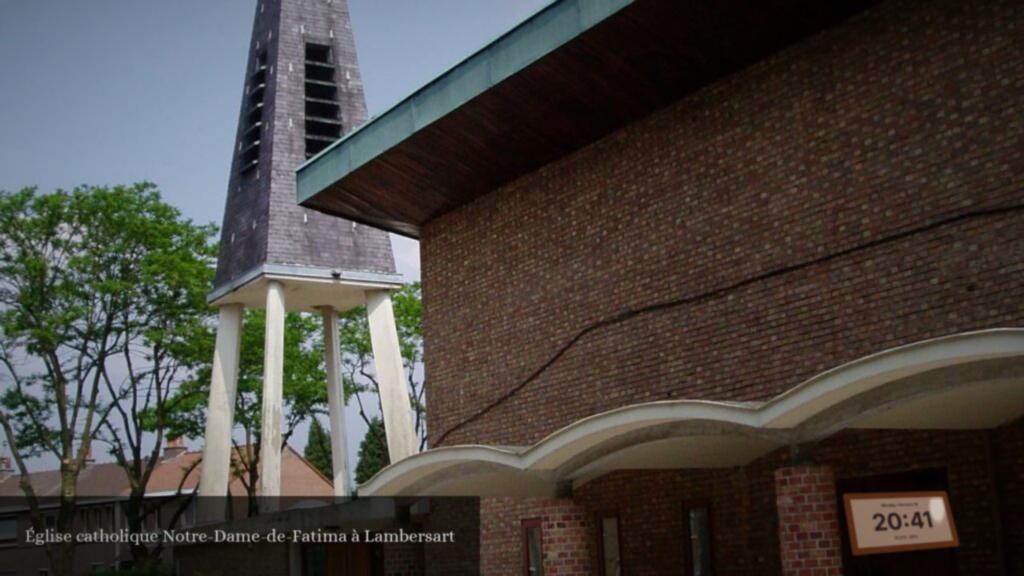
{"hour": 20, "minute": 41}
